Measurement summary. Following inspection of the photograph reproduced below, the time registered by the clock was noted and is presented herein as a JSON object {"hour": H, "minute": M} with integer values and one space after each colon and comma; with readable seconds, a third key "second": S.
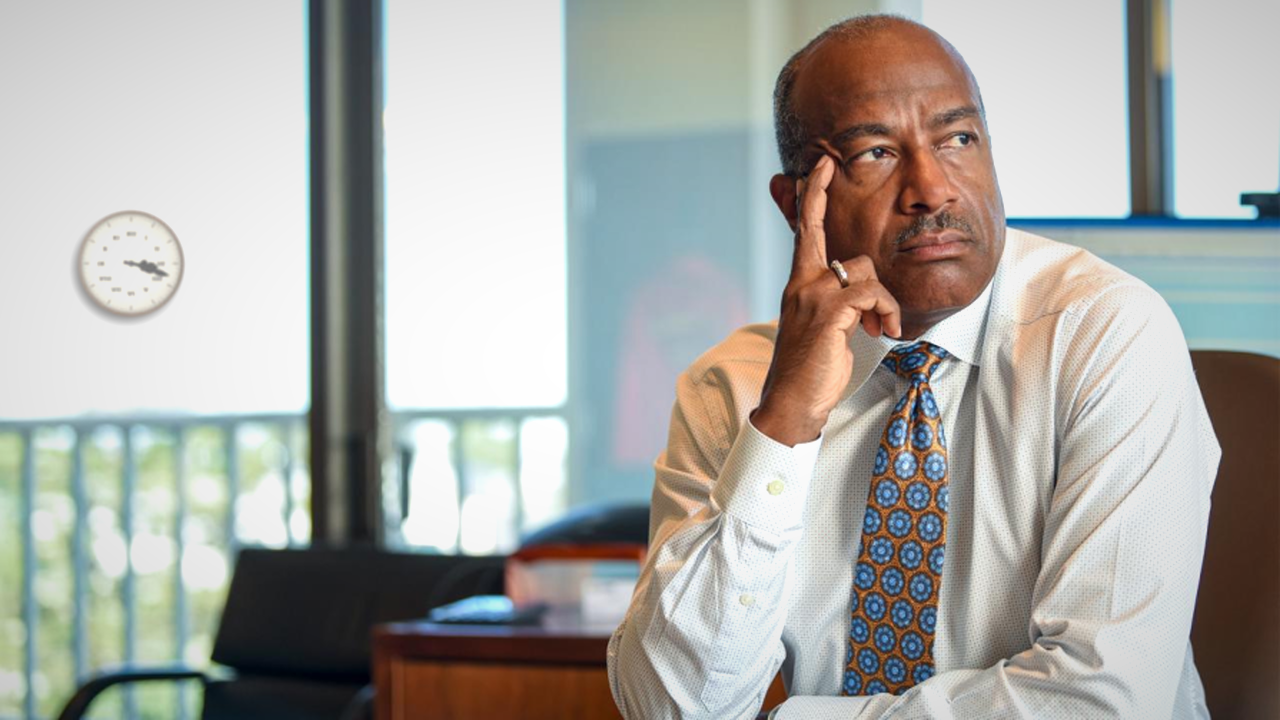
{"hour": 3, "minute": 18}
